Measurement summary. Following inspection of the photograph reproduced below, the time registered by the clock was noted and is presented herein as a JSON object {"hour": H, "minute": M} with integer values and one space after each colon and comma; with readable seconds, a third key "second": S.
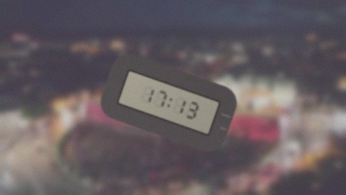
{"hour": 17, "minute": 13}
